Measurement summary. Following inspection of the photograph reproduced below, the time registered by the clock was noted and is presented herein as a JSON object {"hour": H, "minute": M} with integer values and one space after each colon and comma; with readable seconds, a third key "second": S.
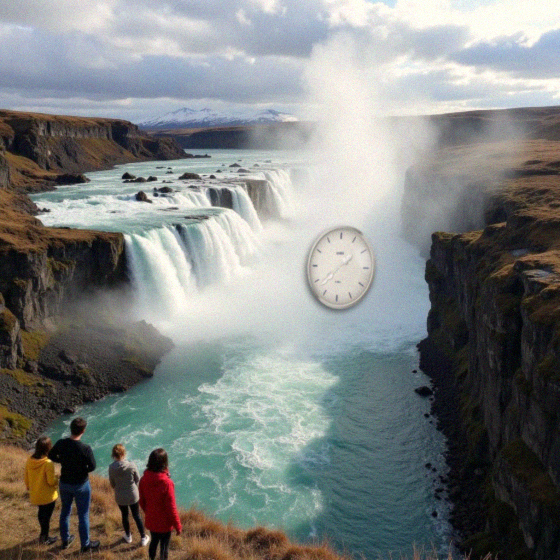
{"hour": 1, "minute": 38}
